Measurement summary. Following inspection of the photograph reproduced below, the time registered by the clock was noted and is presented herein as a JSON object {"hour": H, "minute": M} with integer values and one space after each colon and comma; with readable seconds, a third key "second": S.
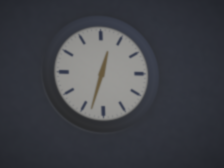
{"hour": 12, "minute": 33}
